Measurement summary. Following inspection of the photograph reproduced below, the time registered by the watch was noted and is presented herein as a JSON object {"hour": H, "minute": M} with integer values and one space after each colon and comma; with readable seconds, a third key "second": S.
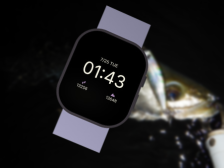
{"hour": 1, "minute": 43}
